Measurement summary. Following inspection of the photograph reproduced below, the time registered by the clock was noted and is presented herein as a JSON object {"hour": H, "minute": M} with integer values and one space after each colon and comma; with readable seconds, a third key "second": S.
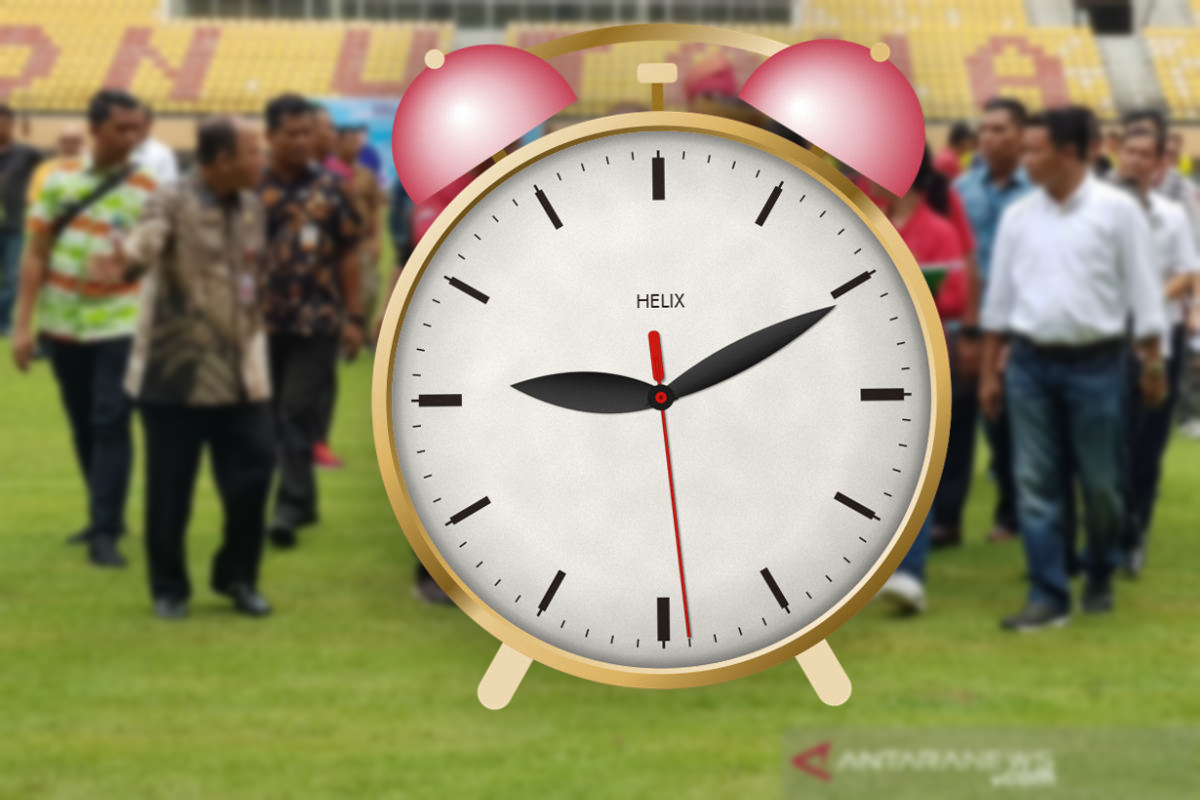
{"hour": 9, "minute": 10, "second": 29}
